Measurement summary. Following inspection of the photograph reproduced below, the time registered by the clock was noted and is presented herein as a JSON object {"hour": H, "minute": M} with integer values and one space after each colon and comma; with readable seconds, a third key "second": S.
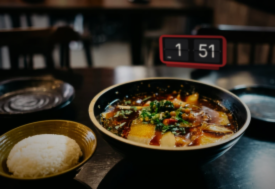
{"hour": 1, "minute": 51}
